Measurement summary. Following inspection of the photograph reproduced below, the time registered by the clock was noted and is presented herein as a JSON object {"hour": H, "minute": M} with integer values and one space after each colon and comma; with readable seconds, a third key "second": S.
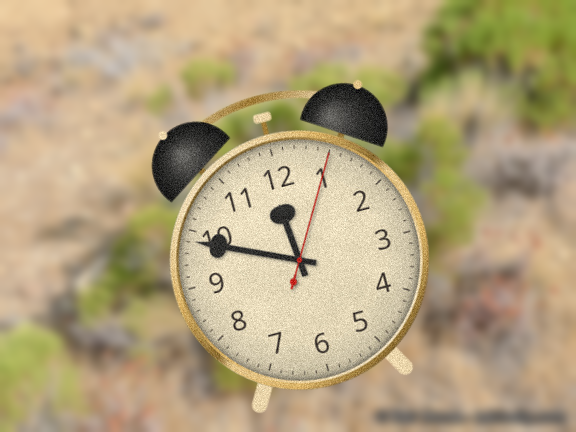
{"hour": 11, "minute": 49, "second": 5}
